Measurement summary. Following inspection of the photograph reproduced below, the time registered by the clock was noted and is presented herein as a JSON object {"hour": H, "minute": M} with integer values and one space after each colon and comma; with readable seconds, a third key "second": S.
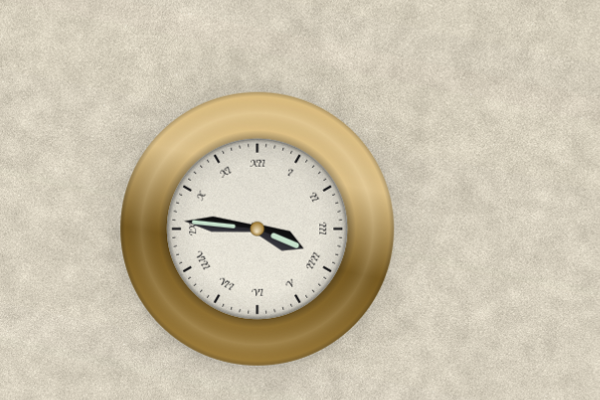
{"hour": 3, "minute": 46}
